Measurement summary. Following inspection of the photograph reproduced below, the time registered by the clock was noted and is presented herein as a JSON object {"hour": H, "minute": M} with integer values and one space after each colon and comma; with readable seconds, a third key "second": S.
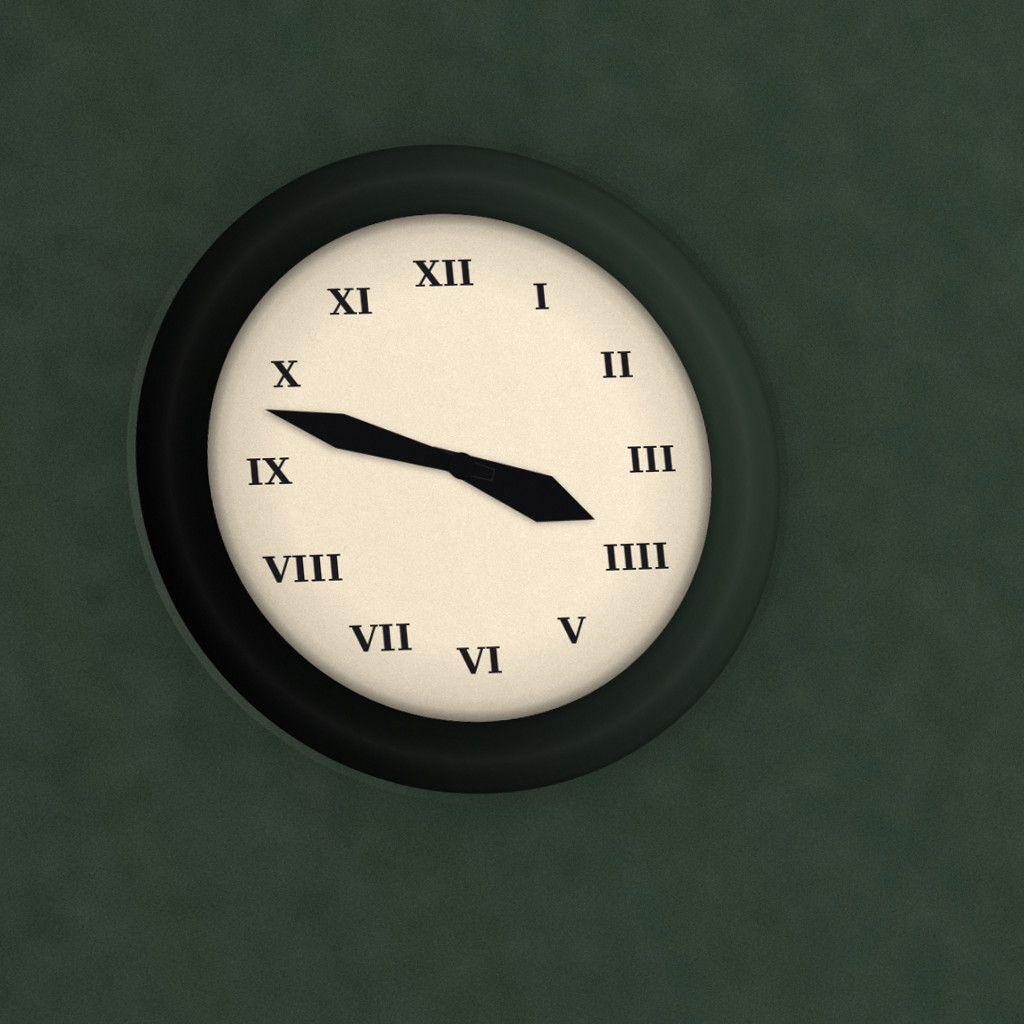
{"hour": 3, "minute": 48}
